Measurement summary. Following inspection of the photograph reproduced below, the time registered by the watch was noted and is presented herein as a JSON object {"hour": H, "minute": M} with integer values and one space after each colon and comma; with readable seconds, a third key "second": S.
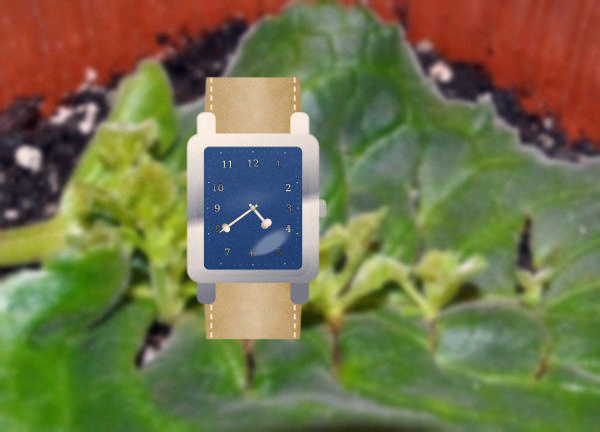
{"hour": 4, "minute": 39}
